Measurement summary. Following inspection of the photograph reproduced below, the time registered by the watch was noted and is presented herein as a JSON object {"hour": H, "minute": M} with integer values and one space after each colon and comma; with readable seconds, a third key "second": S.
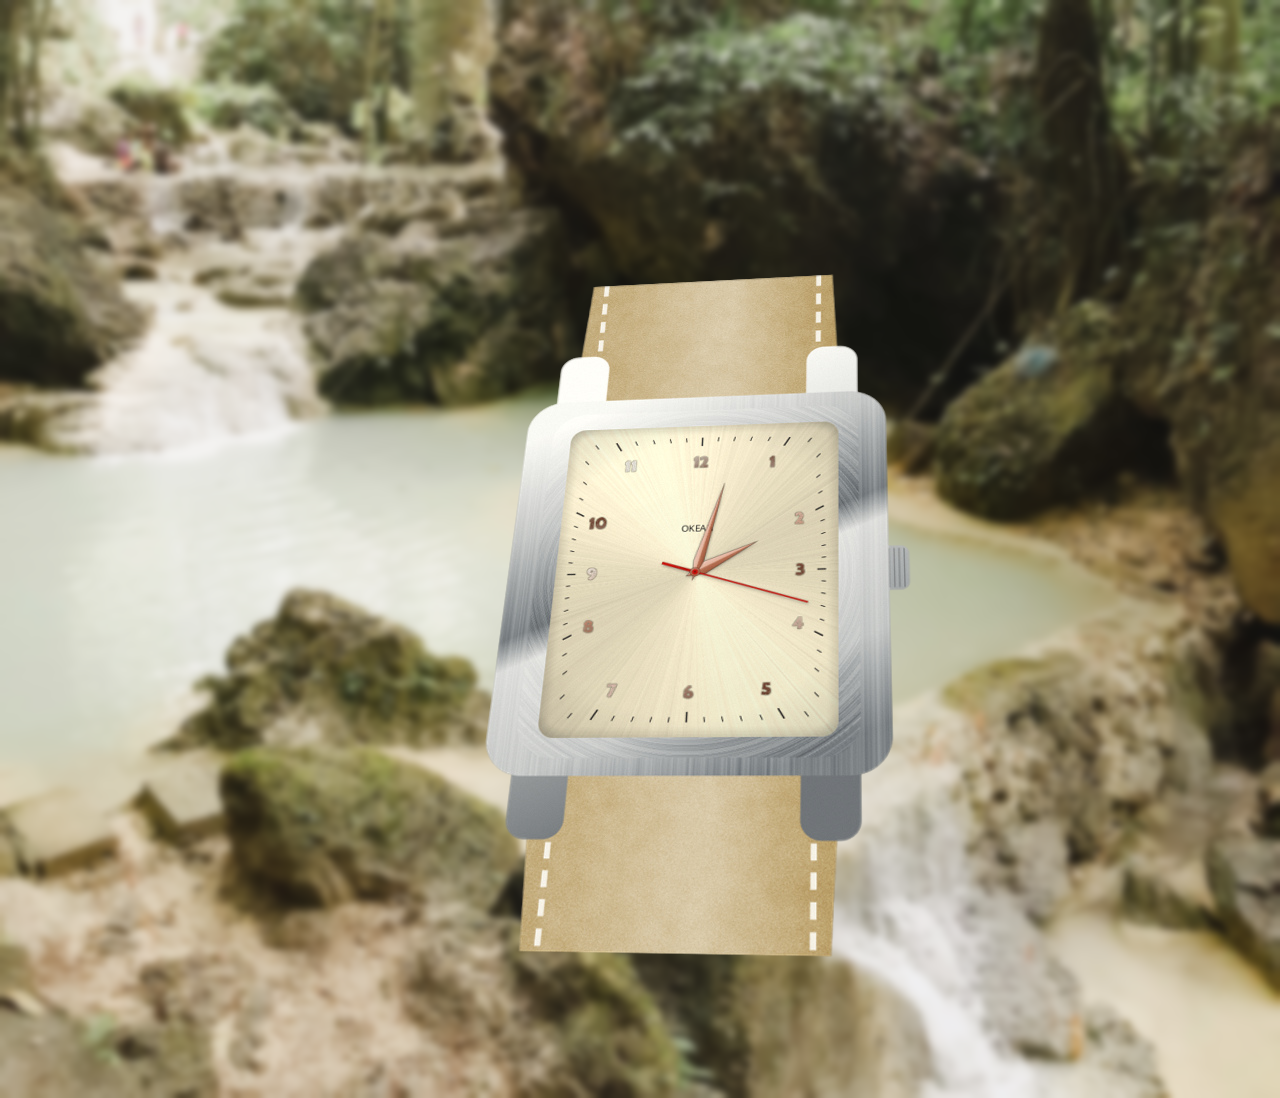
{"hour": 2, "minute": 2, "second": 18}
